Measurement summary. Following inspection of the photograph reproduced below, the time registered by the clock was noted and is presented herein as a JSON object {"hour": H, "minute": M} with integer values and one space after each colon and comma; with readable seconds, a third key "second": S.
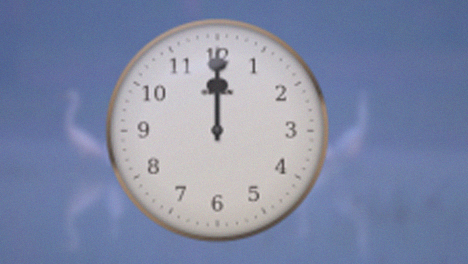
{"hour": 12, "minute": 0}
